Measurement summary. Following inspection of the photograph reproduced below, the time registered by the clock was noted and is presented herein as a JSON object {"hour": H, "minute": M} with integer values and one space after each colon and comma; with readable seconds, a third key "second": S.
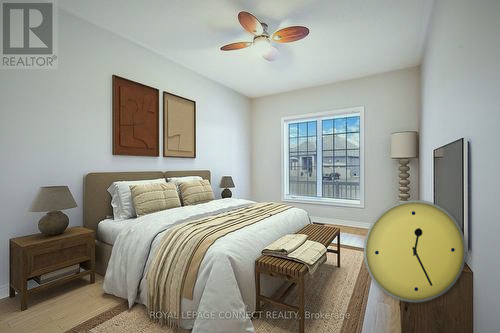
{"hour": 12, "minute": 26}
